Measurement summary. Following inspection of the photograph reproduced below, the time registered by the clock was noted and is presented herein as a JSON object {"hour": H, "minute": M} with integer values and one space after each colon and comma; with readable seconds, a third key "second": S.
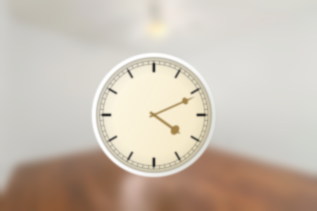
{"hour": 4, "minute": 11}
